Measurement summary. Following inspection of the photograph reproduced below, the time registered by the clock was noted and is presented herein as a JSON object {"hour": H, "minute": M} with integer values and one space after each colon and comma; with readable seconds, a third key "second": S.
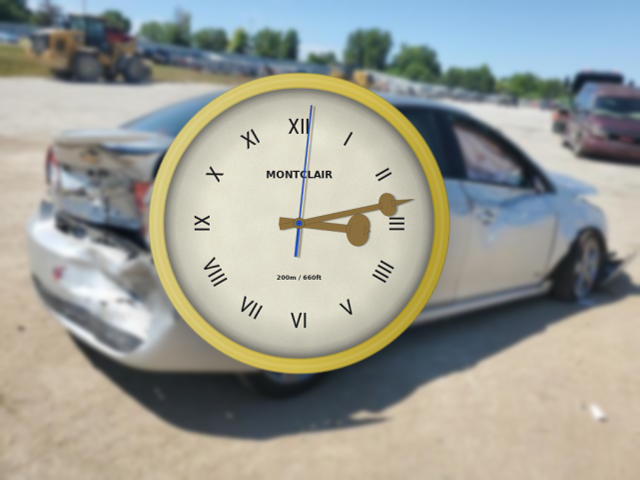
{"hour": 3, "minute": 13, "second": 1}
